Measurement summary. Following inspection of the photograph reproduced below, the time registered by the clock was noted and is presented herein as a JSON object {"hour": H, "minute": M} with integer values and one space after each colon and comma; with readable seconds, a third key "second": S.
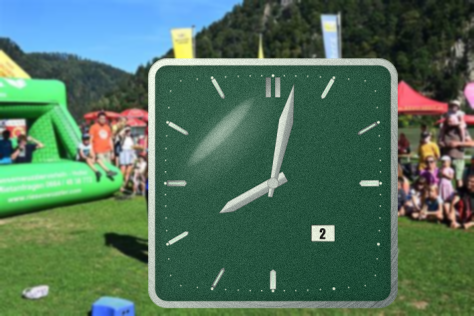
{"hour": 8, "minute": 2}
